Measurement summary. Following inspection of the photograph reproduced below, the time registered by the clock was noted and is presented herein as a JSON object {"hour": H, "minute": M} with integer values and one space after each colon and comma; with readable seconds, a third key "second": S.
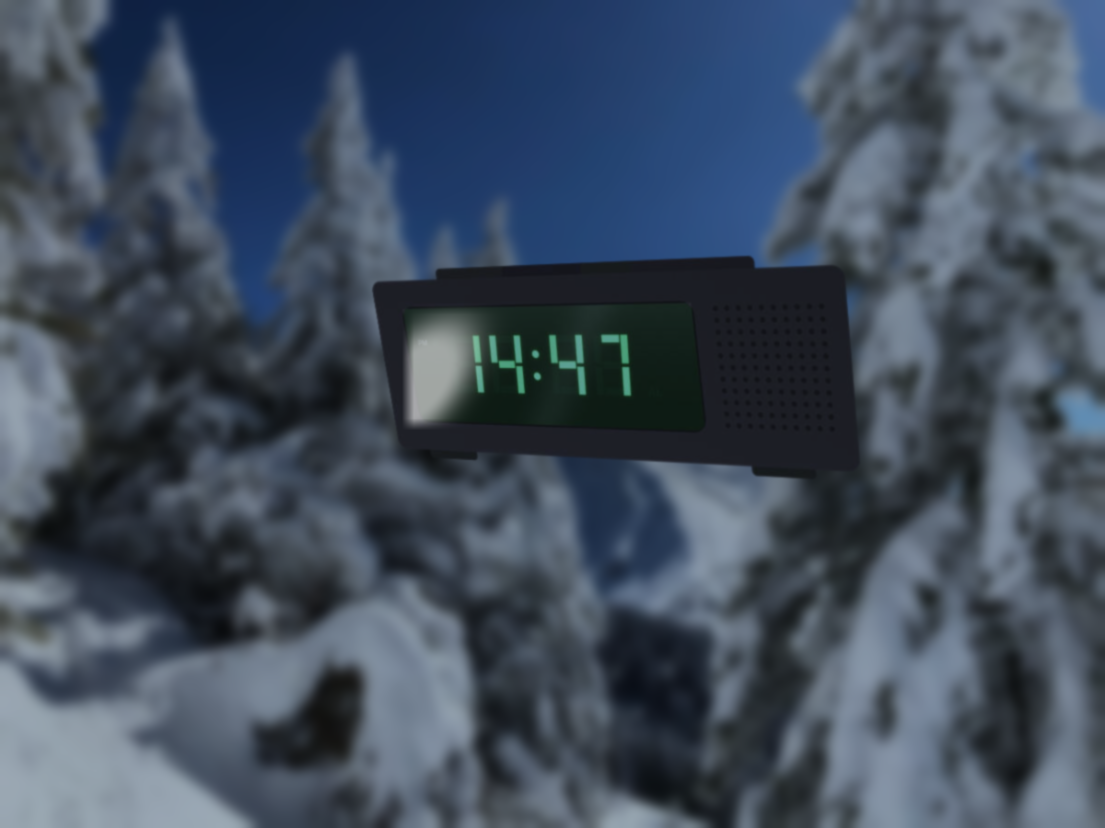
{"hour": 14, "minute": 47}
